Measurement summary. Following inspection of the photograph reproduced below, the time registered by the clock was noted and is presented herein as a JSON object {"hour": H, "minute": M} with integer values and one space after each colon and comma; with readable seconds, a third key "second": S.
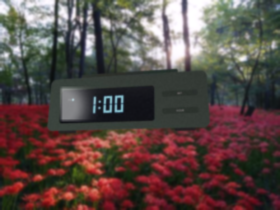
{"hour": 1, "minute": 0}
